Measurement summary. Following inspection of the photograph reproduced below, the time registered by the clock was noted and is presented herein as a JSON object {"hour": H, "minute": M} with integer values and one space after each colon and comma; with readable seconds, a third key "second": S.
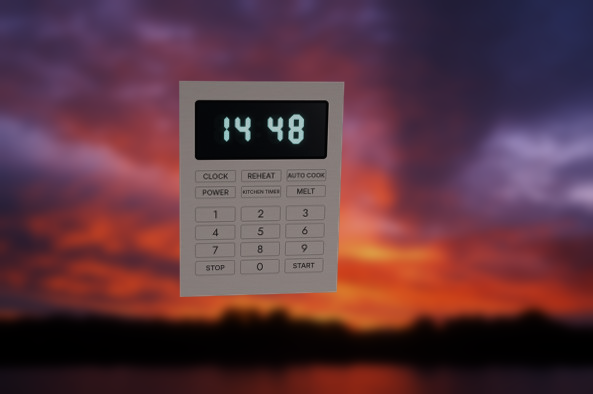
{"hour": 14, "minute": 48}
